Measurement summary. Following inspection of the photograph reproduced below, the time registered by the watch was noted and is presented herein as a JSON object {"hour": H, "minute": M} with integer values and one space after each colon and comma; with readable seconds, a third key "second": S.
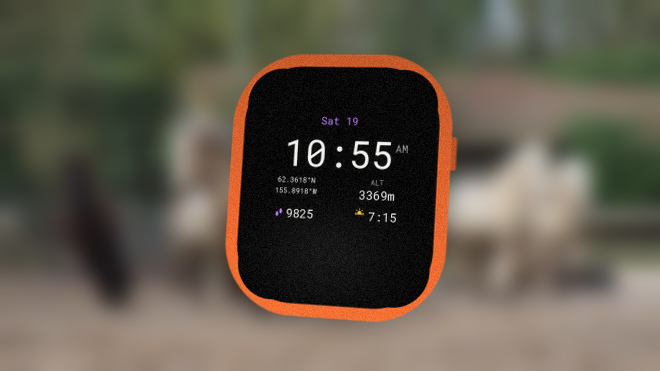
{"hour": 10, "minute": 55}
